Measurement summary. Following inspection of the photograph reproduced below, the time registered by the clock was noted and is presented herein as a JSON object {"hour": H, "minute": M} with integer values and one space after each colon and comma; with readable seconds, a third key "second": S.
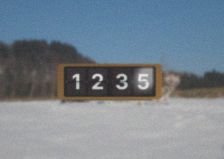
{"hour": 12, "minute": 35}
